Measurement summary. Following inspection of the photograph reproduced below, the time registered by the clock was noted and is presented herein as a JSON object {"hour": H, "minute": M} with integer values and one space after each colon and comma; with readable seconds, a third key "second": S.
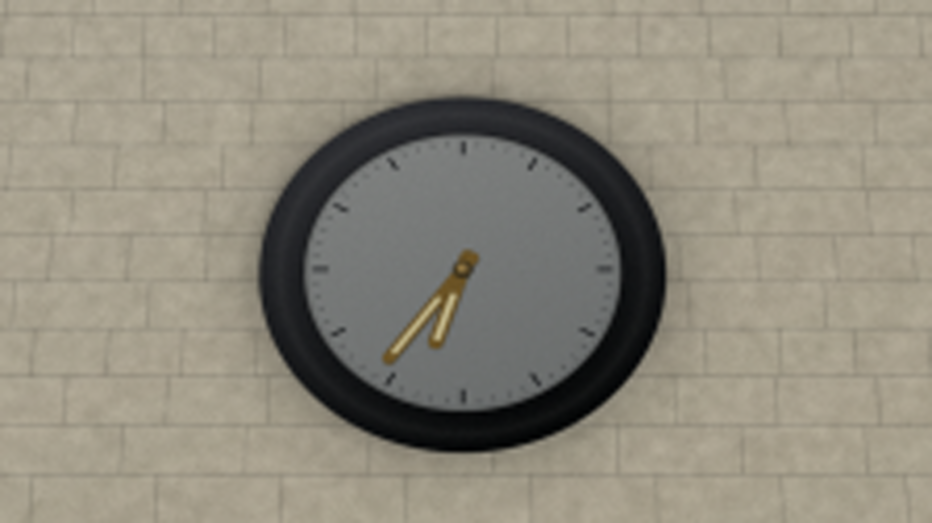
{"hour": 6, "minute": 36}
